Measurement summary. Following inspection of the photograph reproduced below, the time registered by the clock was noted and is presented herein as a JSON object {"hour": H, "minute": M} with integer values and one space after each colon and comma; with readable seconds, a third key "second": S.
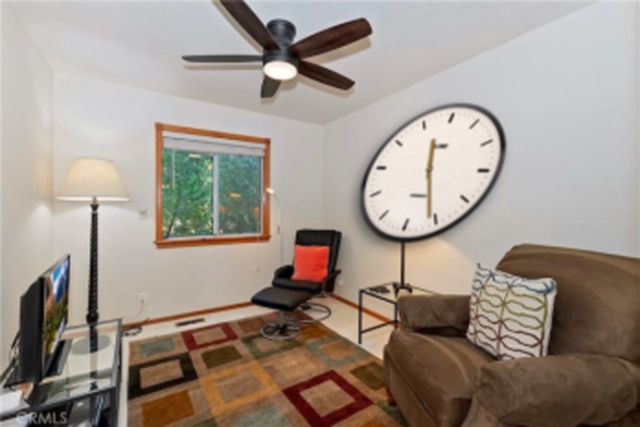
{"hour": 11, "minute": 26}
